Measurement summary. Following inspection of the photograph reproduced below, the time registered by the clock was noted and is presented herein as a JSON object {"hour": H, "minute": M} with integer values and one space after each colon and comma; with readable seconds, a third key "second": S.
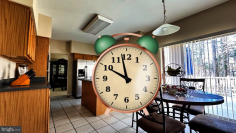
{"hour": 9, "minute": 58}
